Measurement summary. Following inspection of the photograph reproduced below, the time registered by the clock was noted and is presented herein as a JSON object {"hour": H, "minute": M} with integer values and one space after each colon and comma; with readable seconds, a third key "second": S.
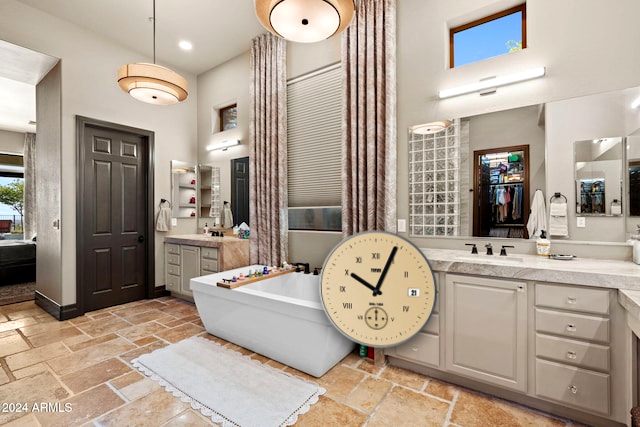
{"hour": 10, "minute": 4}
